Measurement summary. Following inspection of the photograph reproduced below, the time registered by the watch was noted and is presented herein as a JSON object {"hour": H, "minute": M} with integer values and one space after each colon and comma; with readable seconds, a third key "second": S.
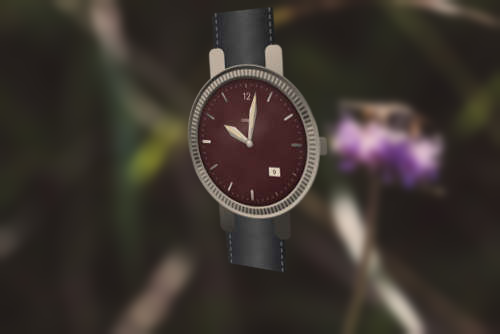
{"hour": 10, "minute": 2}
